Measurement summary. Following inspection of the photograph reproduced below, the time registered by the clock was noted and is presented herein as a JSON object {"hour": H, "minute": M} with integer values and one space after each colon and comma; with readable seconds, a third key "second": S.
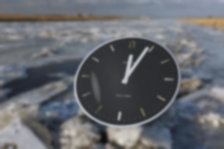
{"hour": 12, "minute": 4}
